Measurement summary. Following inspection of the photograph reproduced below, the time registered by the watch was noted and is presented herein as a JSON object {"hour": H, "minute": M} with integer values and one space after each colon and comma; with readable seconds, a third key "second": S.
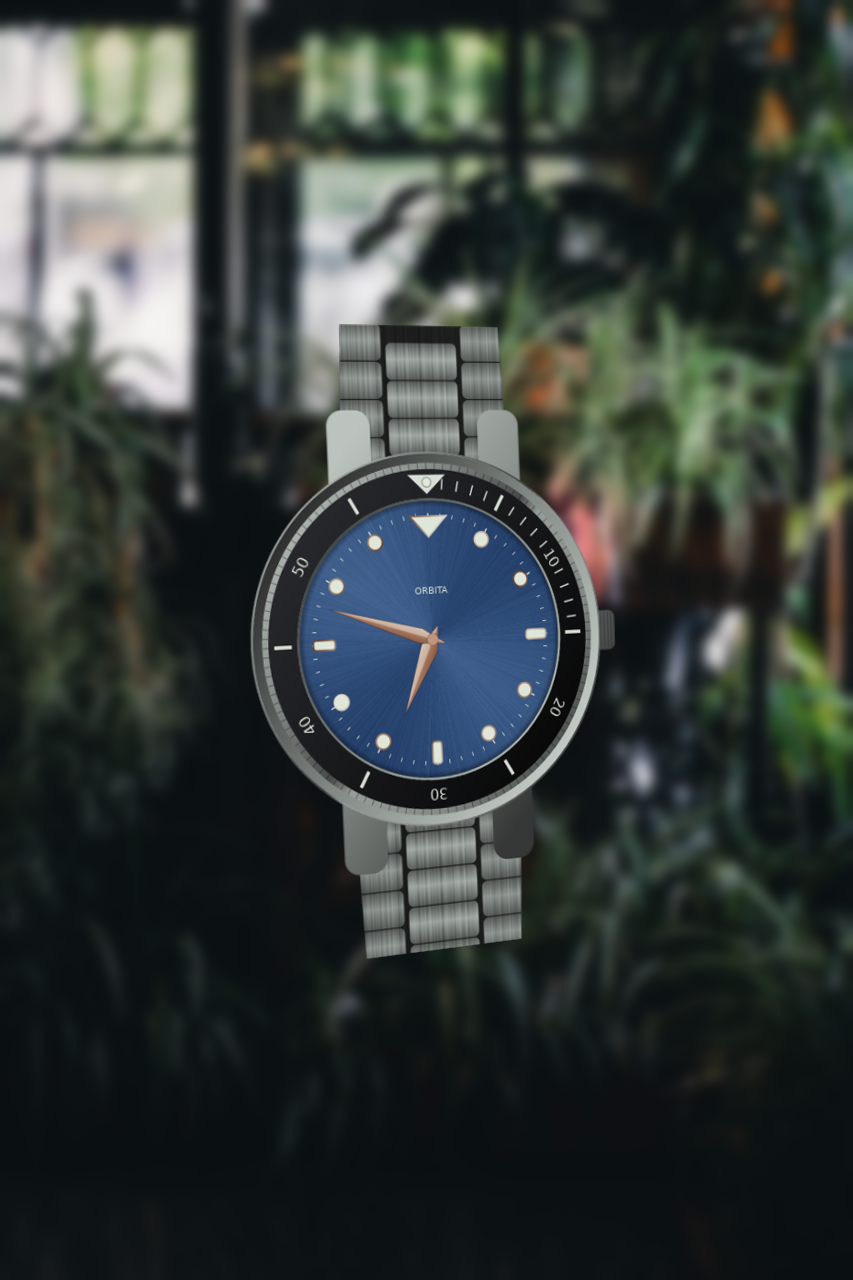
{"hour": 6, "minute": 48}
